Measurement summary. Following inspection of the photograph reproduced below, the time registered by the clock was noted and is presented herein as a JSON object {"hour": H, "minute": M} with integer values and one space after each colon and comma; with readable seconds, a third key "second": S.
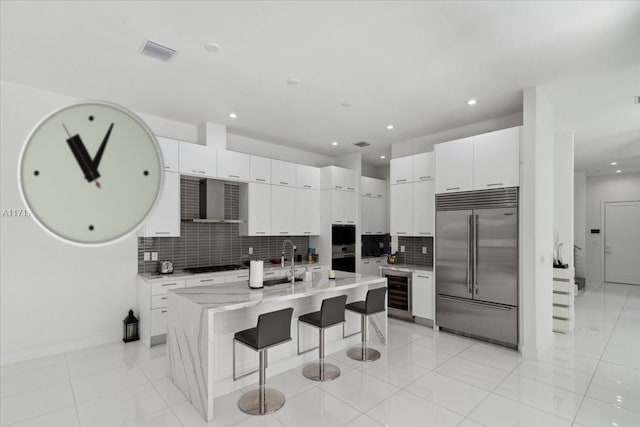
{"hour": 11, "minute": 3, "second": 55}
